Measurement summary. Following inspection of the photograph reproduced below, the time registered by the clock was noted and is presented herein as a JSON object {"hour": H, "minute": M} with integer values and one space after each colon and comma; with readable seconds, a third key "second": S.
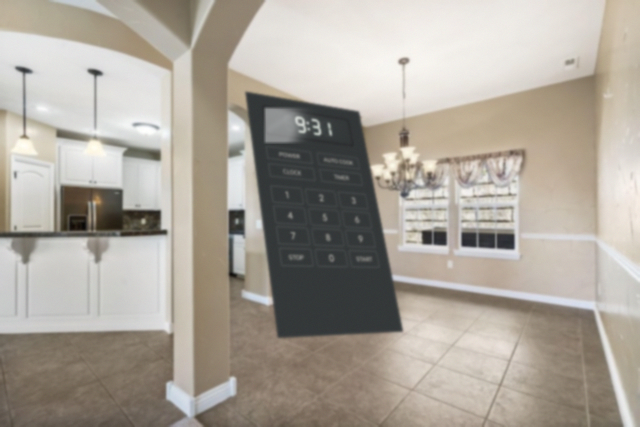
{"hour": 9, "minute": 31}
